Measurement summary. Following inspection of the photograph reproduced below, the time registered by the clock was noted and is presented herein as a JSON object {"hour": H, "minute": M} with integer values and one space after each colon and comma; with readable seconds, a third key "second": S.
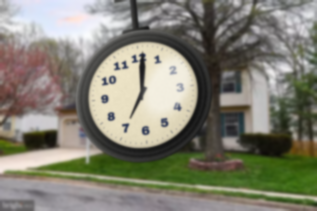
{"hour": 7, "minute": 1}
